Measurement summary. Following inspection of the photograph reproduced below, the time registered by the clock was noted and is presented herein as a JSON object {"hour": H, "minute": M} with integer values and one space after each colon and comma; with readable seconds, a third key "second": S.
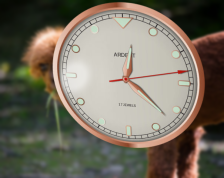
{"hour": 12, "minute": 22, "second": 13}
